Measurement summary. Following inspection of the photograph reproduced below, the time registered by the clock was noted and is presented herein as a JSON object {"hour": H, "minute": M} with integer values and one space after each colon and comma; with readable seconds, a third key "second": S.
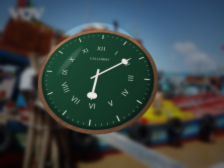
{"hour": 6, "minute": 9}
